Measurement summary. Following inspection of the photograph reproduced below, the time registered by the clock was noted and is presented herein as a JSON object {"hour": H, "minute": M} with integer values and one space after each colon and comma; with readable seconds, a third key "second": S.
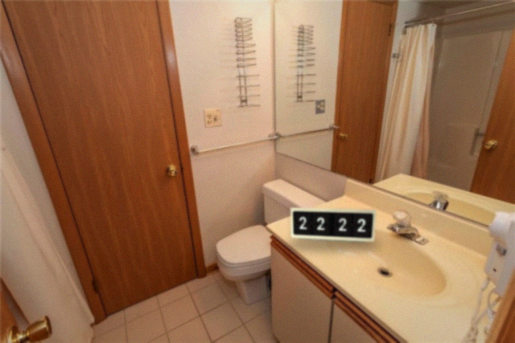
{"hour": 22, "minute": 22}
